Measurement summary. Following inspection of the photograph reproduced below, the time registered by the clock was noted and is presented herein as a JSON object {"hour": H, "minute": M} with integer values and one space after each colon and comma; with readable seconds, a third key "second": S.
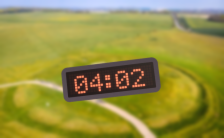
{"hour": 4, "minute": 2}
